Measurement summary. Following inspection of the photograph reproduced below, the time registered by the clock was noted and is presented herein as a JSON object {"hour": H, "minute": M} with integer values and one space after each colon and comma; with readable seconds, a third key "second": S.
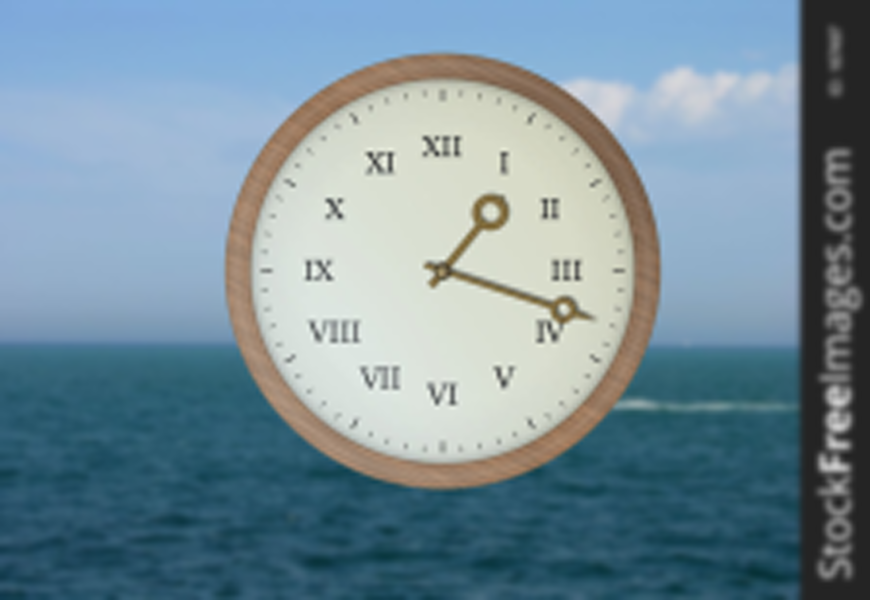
{"hour": 1, "minute": 18}
